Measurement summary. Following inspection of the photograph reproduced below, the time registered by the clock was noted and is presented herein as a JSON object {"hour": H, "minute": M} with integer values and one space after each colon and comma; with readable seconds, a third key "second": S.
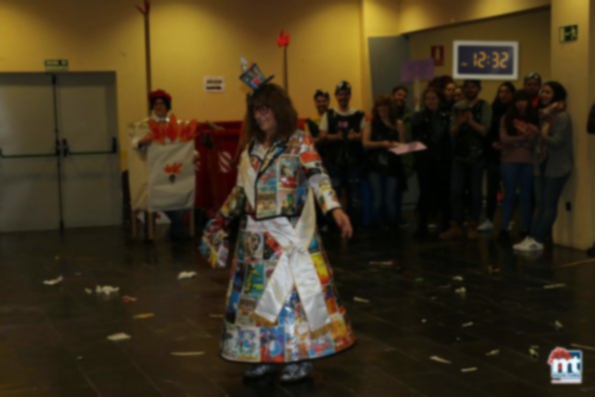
{"hour": 12, "minute": 32}
